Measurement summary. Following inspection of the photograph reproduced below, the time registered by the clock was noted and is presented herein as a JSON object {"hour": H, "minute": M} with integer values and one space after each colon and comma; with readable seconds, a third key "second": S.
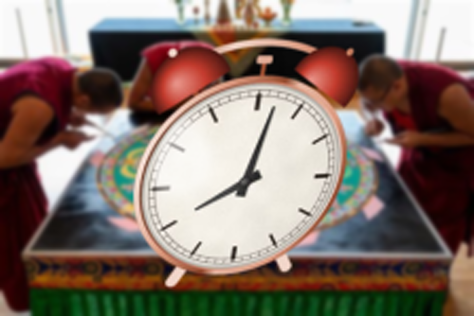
{"hour": 8, "minute": 2}
